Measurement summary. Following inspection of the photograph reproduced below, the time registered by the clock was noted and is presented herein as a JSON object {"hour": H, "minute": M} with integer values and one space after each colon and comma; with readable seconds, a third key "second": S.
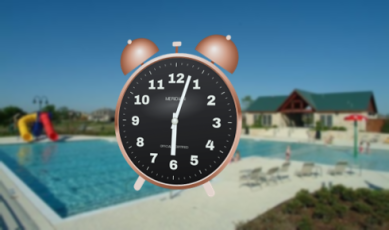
{"hour": 6, "minute": 3}
